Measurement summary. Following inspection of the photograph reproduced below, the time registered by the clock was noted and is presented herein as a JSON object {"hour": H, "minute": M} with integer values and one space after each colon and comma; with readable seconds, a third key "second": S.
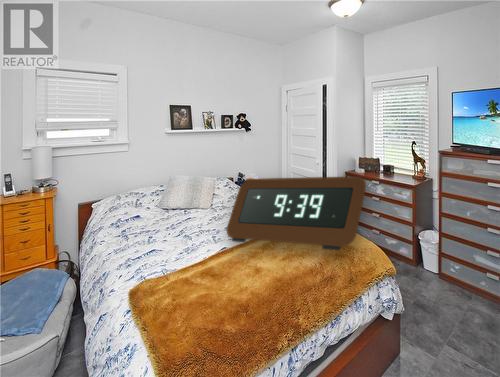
{"hour": 9, "minute": 39}
